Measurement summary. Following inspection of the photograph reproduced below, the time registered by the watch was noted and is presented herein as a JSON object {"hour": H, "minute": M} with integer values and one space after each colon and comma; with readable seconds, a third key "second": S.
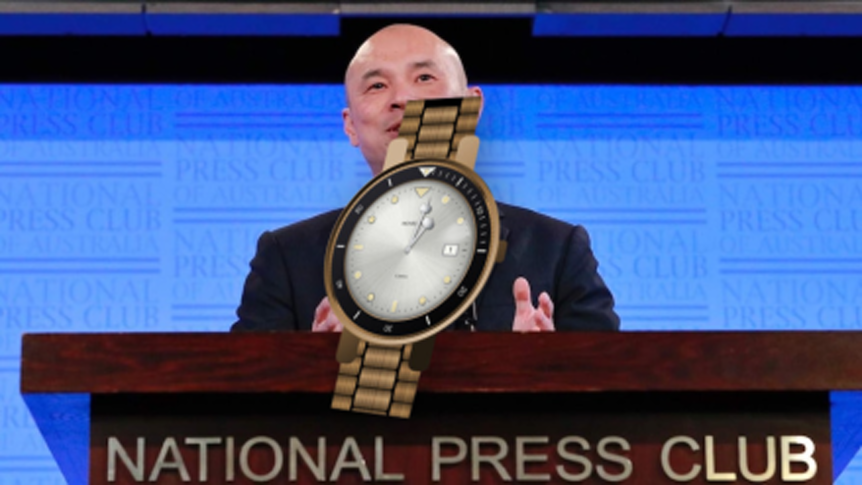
{"hour": 1, "minute": 2}
